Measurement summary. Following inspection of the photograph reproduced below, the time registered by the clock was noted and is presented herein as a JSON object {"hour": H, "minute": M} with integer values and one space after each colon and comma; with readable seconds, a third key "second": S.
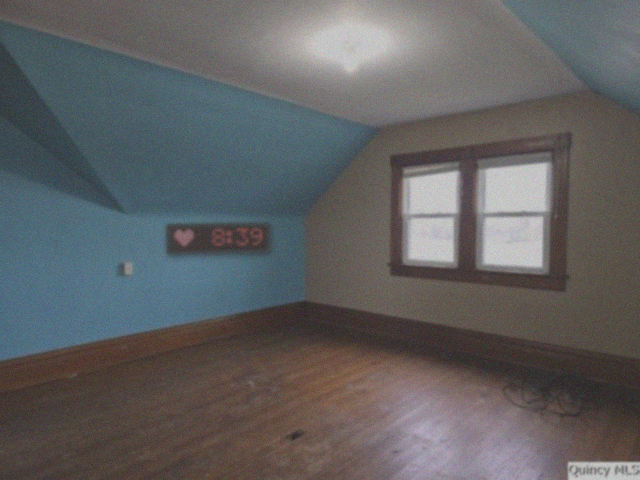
{"hour": 8, "minute": 39}
